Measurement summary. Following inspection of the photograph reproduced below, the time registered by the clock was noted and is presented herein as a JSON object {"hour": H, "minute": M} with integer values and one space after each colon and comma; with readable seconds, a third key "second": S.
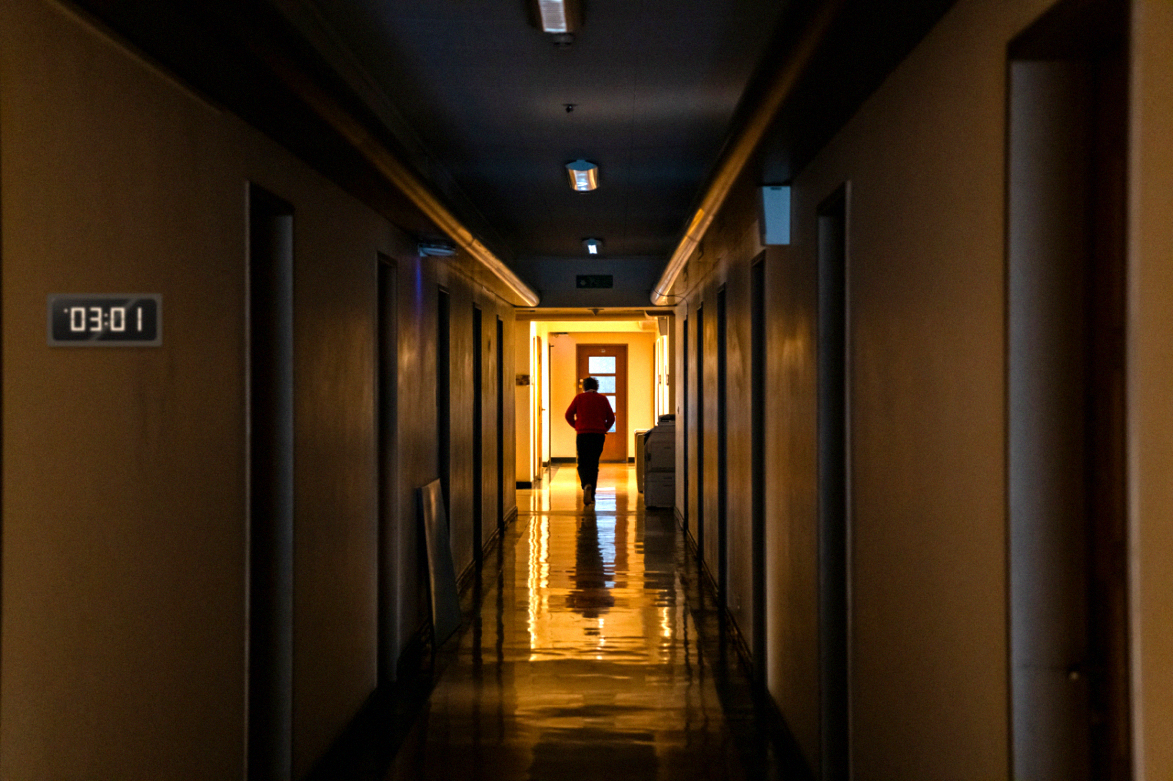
{"hour": 3, "minute": 1}
